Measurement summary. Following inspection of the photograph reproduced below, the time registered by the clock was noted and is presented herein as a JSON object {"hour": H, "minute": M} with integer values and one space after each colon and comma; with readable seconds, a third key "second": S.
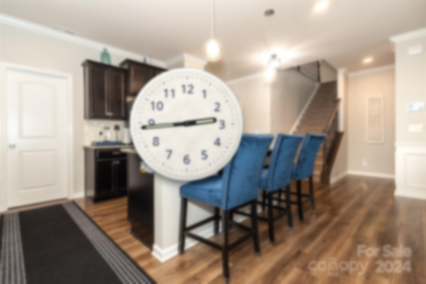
{"hour": 2, "minute": 44}
